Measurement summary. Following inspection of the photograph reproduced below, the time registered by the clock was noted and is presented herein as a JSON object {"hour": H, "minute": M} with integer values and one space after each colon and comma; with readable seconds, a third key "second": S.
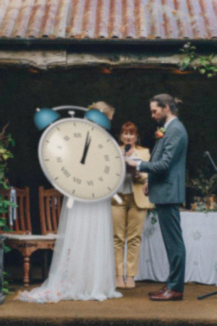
{"hour": 1, "minute": 4}
